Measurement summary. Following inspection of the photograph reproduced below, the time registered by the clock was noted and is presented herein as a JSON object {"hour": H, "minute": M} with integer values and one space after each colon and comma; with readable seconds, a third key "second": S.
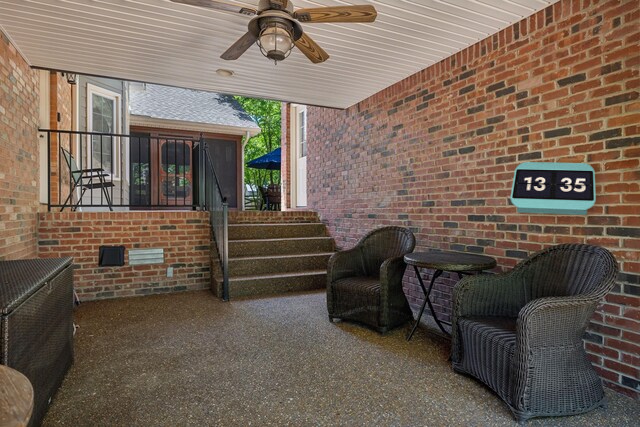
{"hour": 13, "minute": 35}
